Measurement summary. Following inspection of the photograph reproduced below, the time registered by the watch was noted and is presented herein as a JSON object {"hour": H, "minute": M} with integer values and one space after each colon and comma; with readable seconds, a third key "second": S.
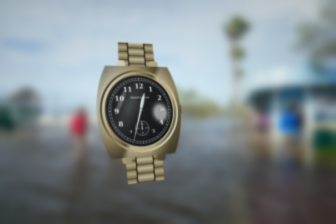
{"hour": 12, "minute": 33}
